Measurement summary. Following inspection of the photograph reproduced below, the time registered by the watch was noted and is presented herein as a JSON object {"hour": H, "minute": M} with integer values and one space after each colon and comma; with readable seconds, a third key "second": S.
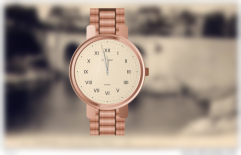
{"hour": 11, "minute": 58}
